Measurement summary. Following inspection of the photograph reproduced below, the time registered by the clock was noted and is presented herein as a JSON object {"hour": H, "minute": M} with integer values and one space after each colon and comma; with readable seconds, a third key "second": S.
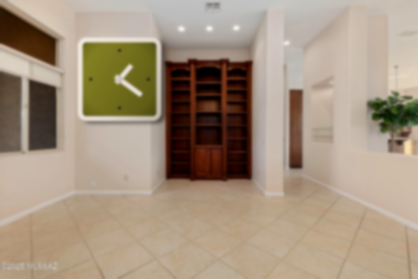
{"hour": 1, "minute": 21}
